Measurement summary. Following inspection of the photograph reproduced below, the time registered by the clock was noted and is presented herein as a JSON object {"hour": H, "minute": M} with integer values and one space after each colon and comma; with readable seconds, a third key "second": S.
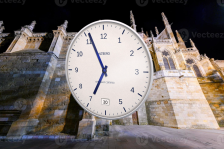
{"hour": 6, "minute": 56}
